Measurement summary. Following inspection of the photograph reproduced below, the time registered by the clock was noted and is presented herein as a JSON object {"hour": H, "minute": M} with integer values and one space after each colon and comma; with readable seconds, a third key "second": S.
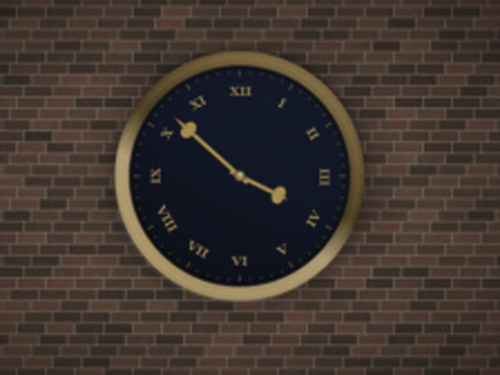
{"hour": 3, "minute": 52}
